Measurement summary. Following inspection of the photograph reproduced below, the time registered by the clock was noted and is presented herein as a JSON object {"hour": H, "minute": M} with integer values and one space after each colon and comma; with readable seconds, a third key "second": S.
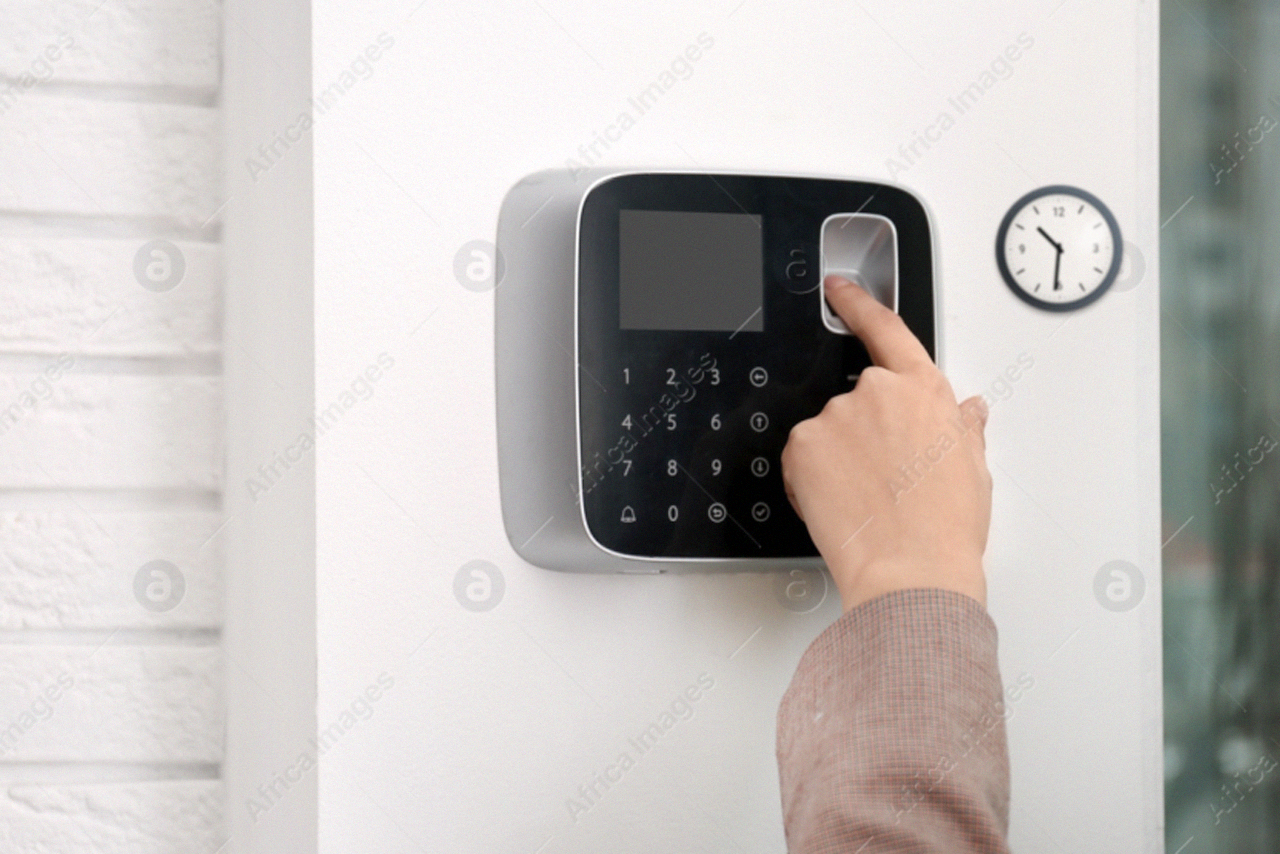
{"hour": 10, "minute": 31}
